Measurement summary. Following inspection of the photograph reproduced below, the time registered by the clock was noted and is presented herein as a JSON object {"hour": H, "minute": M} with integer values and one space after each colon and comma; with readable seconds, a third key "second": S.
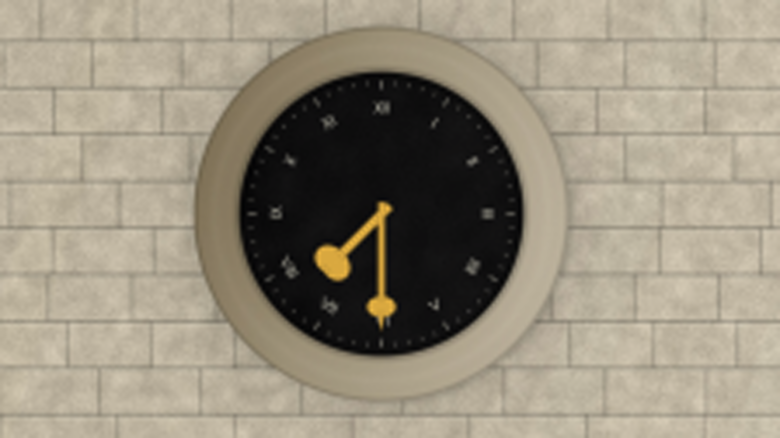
{"hour": 7, "minute": 30}
